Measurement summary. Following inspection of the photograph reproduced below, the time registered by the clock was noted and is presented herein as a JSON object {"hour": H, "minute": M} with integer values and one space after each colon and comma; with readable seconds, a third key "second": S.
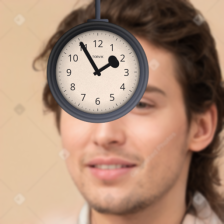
{"hour": 1, "minute": 55}
